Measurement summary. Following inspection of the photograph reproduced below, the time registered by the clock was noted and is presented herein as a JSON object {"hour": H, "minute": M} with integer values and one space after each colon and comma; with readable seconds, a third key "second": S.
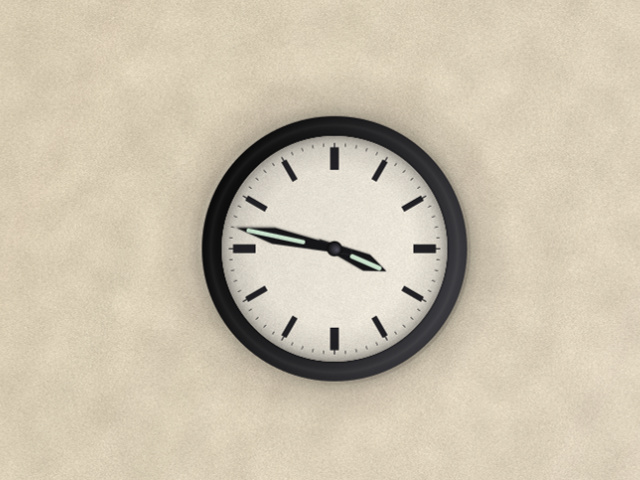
{"hour": 3, "minute": 47}
